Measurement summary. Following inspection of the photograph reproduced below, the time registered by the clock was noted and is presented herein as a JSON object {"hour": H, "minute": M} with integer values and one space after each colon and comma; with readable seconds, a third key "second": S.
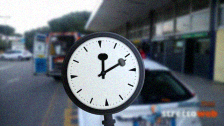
{"hour": 12, "minute": 11}
